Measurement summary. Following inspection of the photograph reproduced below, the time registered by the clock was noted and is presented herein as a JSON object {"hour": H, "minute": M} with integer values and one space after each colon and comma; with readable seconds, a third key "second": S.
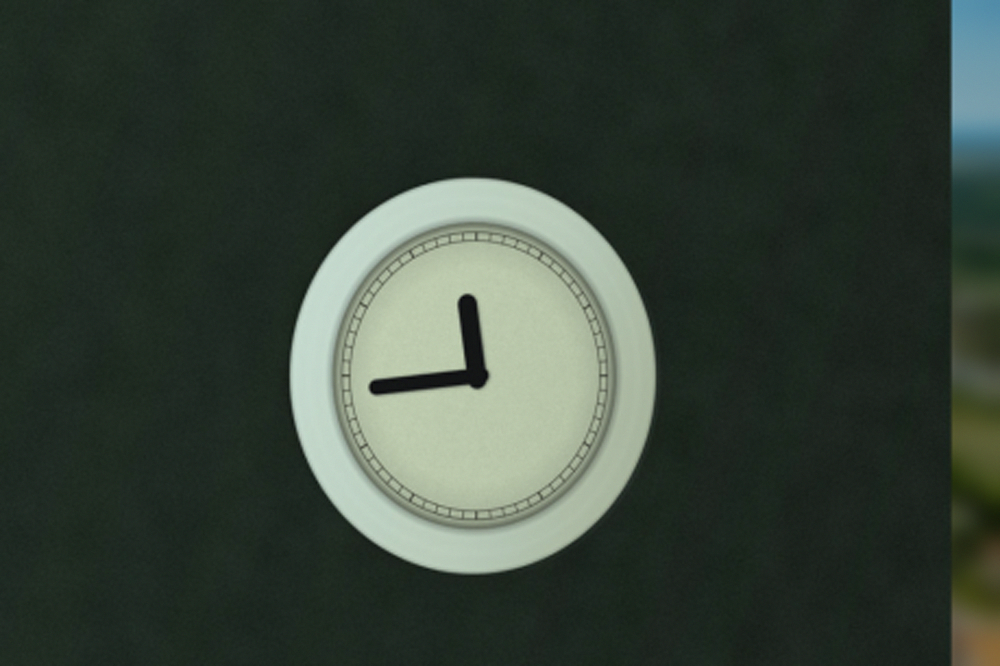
{"hour": 11, "minute": 44}
